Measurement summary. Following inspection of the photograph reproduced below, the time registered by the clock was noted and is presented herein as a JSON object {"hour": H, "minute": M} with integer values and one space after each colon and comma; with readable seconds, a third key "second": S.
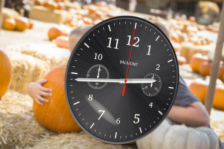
{"hour": 2, "minute": 44}
